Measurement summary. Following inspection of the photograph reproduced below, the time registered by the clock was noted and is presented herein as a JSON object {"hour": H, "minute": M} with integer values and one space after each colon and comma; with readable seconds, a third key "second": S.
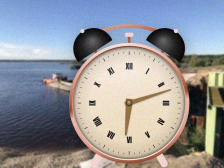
{"hour": 6, "minute": 12}
